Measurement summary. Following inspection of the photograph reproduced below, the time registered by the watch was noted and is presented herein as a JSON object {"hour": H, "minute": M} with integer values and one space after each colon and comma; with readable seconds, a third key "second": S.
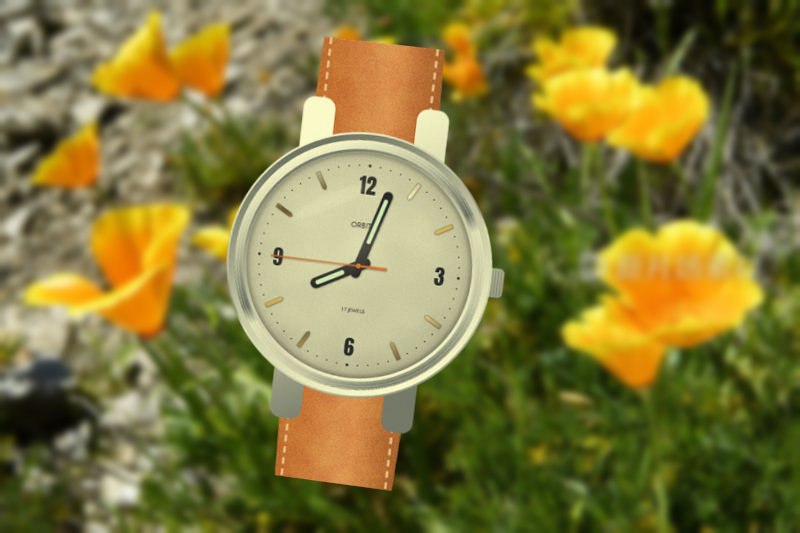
{"hour": 8, "minute": 2, "second": 45}
